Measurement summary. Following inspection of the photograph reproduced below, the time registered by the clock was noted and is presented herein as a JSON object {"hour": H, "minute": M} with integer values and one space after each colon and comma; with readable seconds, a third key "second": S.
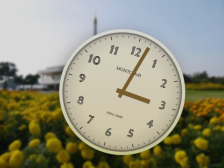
{"hour": 3, "minute": 2}
